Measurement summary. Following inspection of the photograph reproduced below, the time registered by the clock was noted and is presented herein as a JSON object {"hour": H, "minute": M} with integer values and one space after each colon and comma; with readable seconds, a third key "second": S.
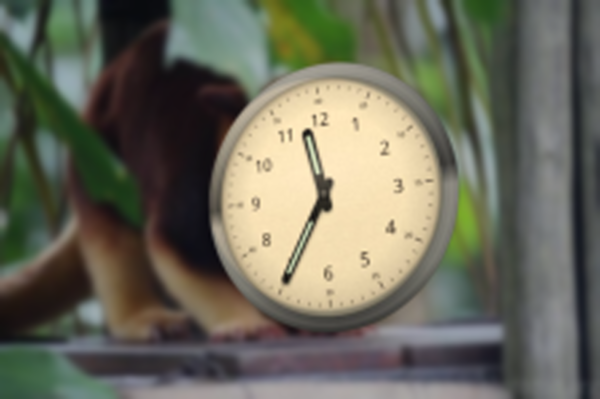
{"hour": 11, "minute": 35}
